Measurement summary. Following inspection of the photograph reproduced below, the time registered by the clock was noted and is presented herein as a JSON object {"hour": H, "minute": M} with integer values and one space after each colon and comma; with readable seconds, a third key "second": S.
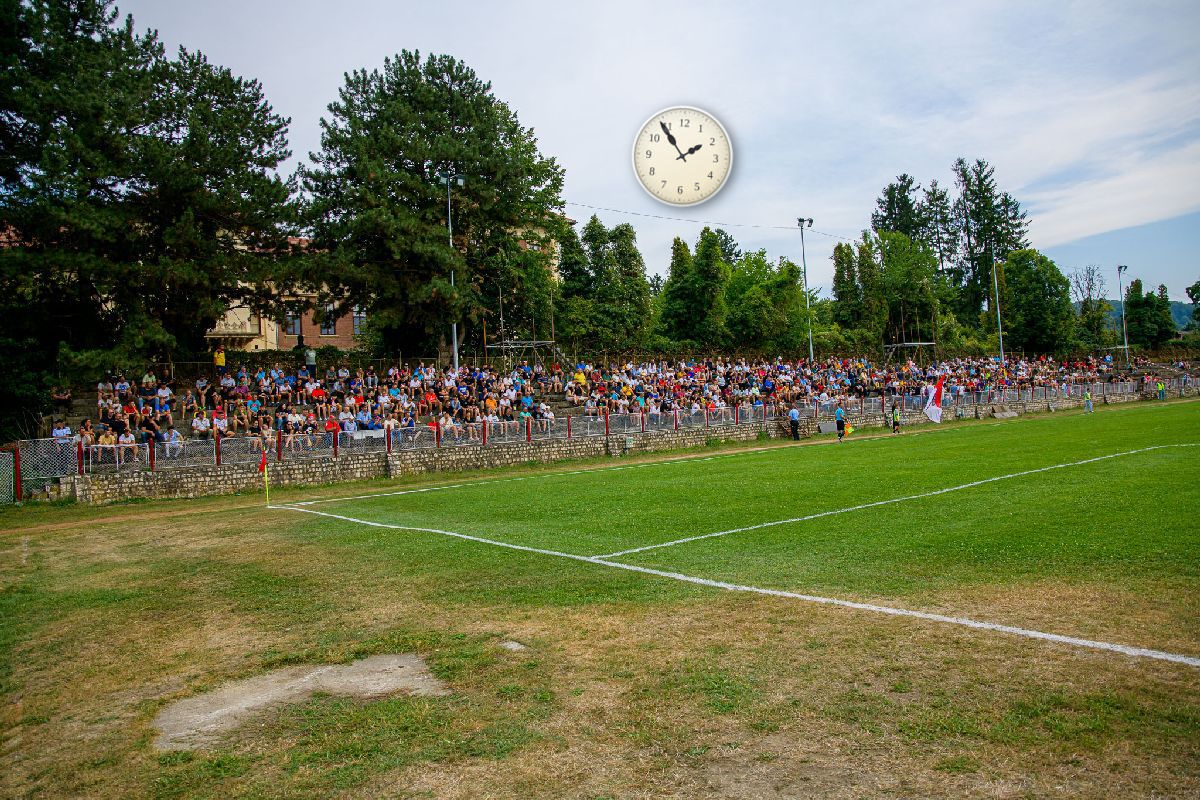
{"hour": 1, "minute": 54}
